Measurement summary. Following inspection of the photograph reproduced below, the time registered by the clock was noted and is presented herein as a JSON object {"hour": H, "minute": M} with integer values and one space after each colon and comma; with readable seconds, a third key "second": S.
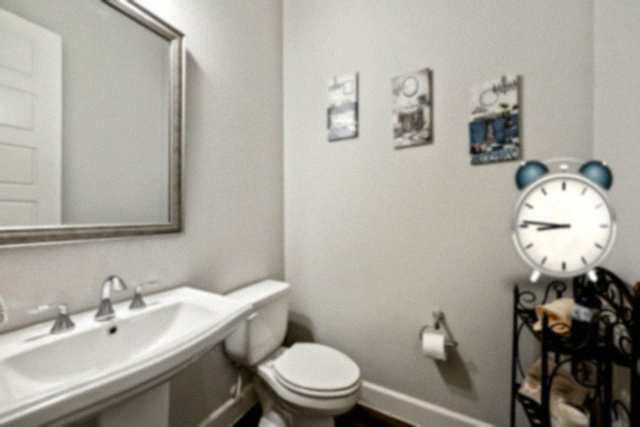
{"hour": 8, "minute": 46}
